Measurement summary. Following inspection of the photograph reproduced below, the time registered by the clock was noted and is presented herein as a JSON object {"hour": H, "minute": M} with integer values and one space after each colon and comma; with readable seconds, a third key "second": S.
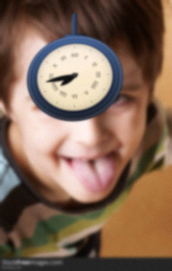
{"hour": 7, "minute": 43}
